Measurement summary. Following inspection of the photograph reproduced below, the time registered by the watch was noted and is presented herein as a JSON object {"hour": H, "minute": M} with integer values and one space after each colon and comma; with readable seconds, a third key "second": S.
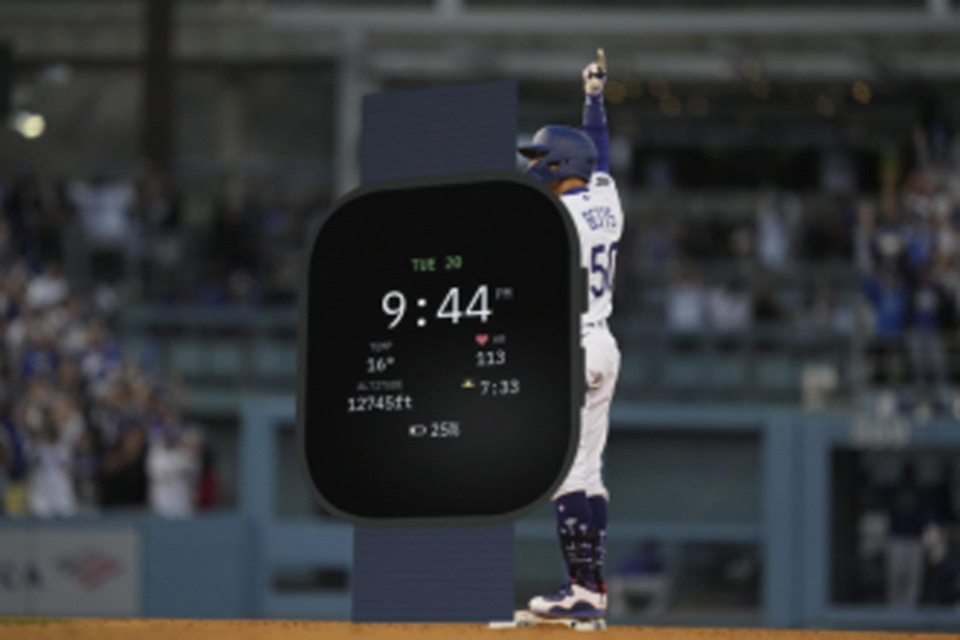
{"hour": 9, "minute": 44}
